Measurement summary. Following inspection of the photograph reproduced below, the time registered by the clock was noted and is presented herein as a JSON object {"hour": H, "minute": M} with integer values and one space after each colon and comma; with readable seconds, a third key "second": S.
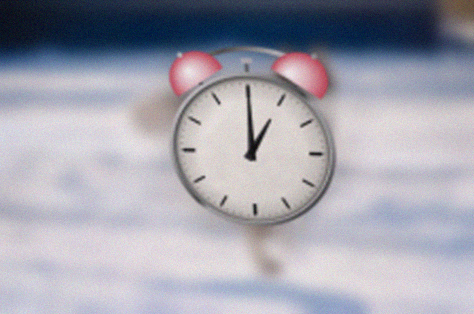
{"hour": 1, "minute": 0}
